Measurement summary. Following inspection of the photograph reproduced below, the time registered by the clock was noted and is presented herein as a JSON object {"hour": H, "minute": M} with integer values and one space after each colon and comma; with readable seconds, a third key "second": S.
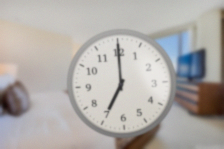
{"hour": 7, "minute": 0}
